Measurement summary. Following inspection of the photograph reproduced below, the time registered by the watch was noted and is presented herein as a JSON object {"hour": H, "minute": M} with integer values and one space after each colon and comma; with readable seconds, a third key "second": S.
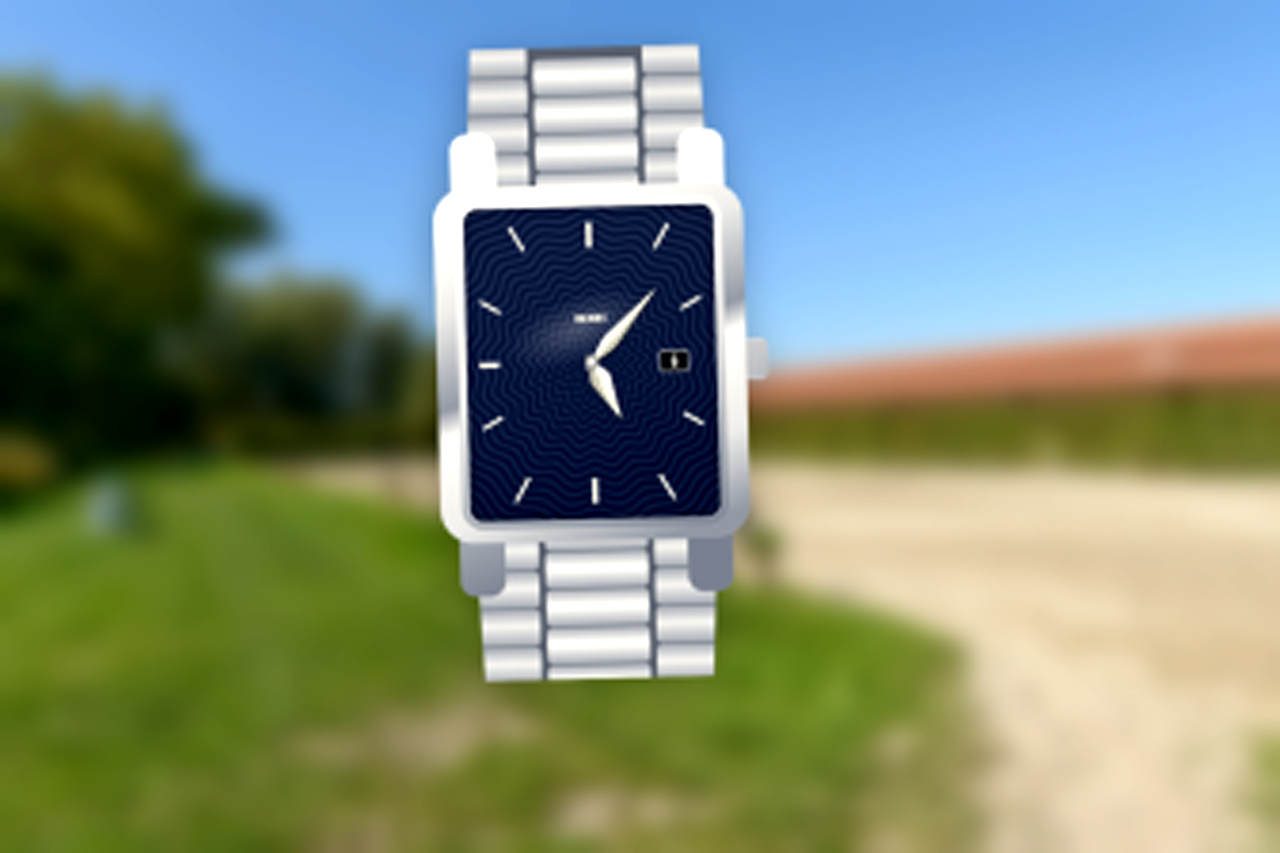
{"hour": 5, "minute": 7}
